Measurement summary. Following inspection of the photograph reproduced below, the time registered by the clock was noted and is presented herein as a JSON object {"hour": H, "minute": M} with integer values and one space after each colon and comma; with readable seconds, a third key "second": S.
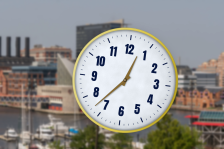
{"hour": 12, "minute": 37}
